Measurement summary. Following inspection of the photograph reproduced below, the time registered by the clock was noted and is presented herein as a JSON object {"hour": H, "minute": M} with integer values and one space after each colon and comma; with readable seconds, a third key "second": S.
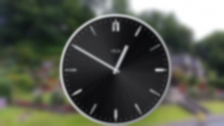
{"hour": 12, "minute": 50}
